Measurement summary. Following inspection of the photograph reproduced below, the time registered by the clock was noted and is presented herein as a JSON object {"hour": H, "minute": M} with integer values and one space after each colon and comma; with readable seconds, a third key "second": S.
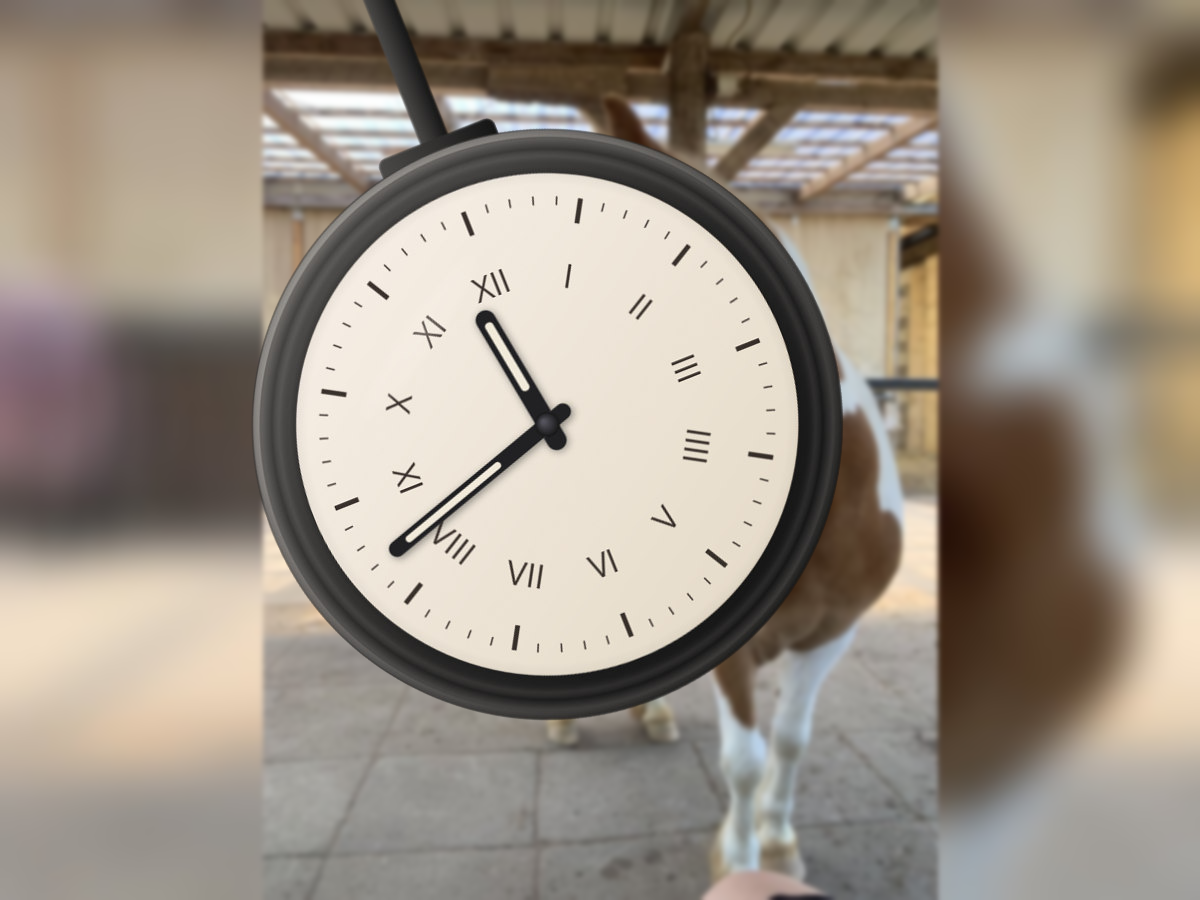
{"hour": 11, "minute": 42}
